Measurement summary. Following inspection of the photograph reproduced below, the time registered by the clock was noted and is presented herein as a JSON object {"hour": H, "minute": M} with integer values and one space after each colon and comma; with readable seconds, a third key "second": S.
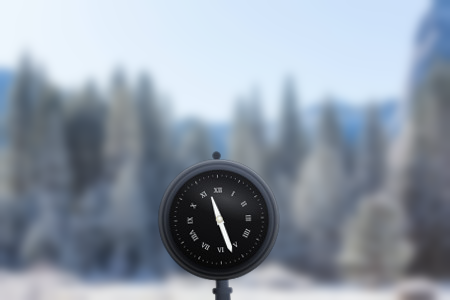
{"hour": 11, "minute": 27}
